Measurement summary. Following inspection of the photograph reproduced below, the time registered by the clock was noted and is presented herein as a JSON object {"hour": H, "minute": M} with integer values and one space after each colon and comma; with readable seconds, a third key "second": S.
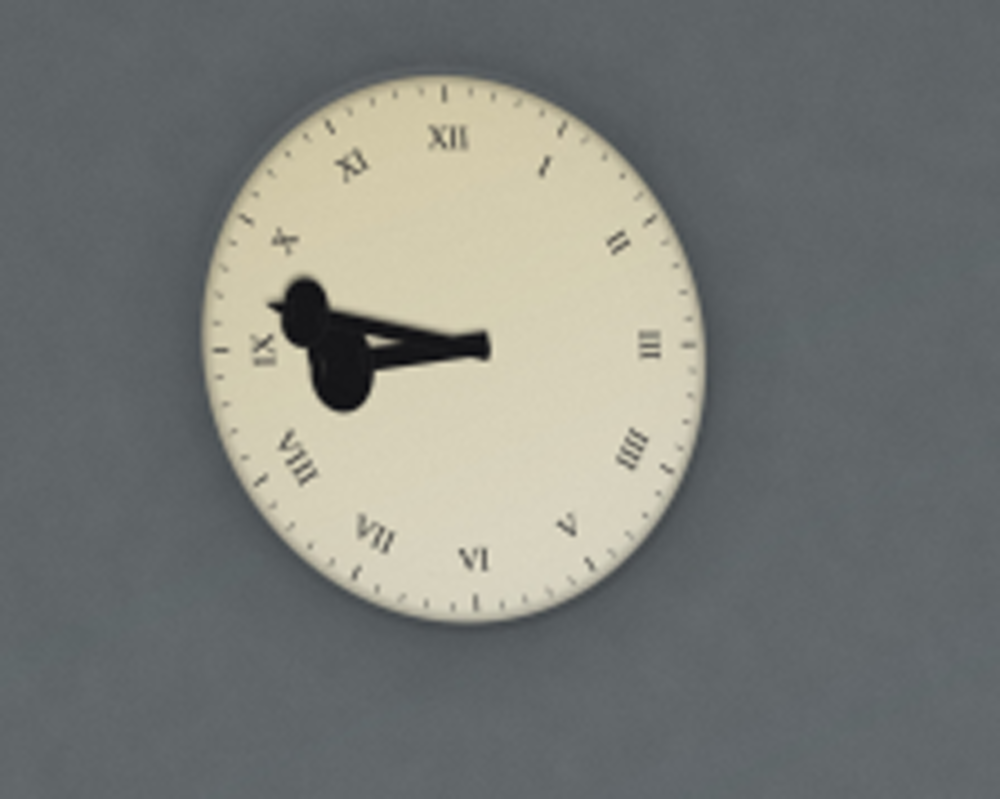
{"hour": 8, "minute": 47}
